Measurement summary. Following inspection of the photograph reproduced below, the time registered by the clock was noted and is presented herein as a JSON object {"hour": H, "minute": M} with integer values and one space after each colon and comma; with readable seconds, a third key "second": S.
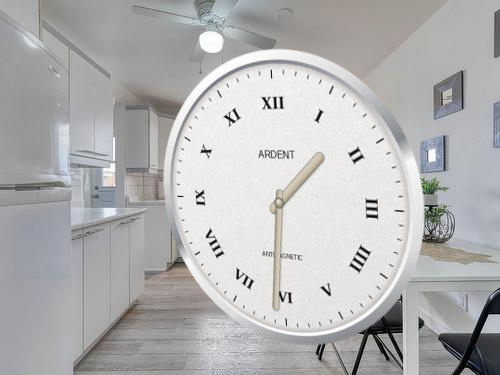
{"hour": 1, "minute": 31}
